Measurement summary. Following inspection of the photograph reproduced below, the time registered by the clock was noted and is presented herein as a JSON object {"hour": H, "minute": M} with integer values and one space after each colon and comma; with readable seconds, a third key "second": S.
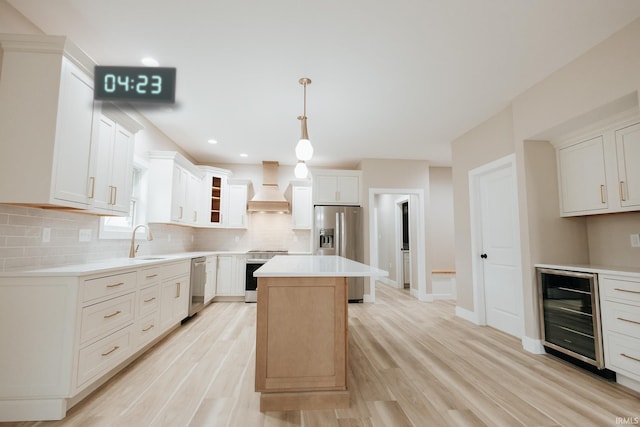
{"hour": 4, "minute": 23}
